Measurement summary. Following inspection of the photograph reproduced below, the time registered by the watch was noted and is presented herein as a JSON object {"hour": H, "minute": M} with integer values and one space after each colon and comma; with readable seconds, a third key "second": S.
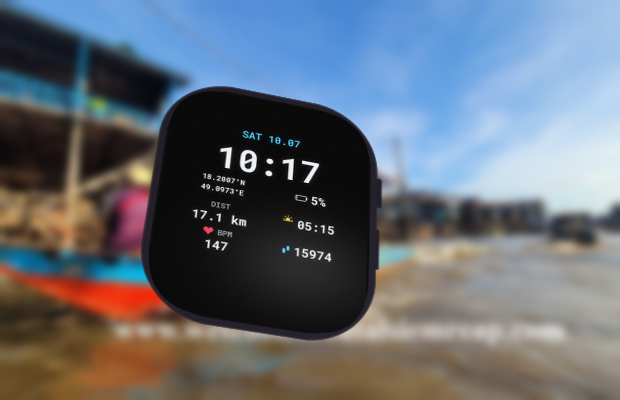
{"hour": 10, "minute": 17}
